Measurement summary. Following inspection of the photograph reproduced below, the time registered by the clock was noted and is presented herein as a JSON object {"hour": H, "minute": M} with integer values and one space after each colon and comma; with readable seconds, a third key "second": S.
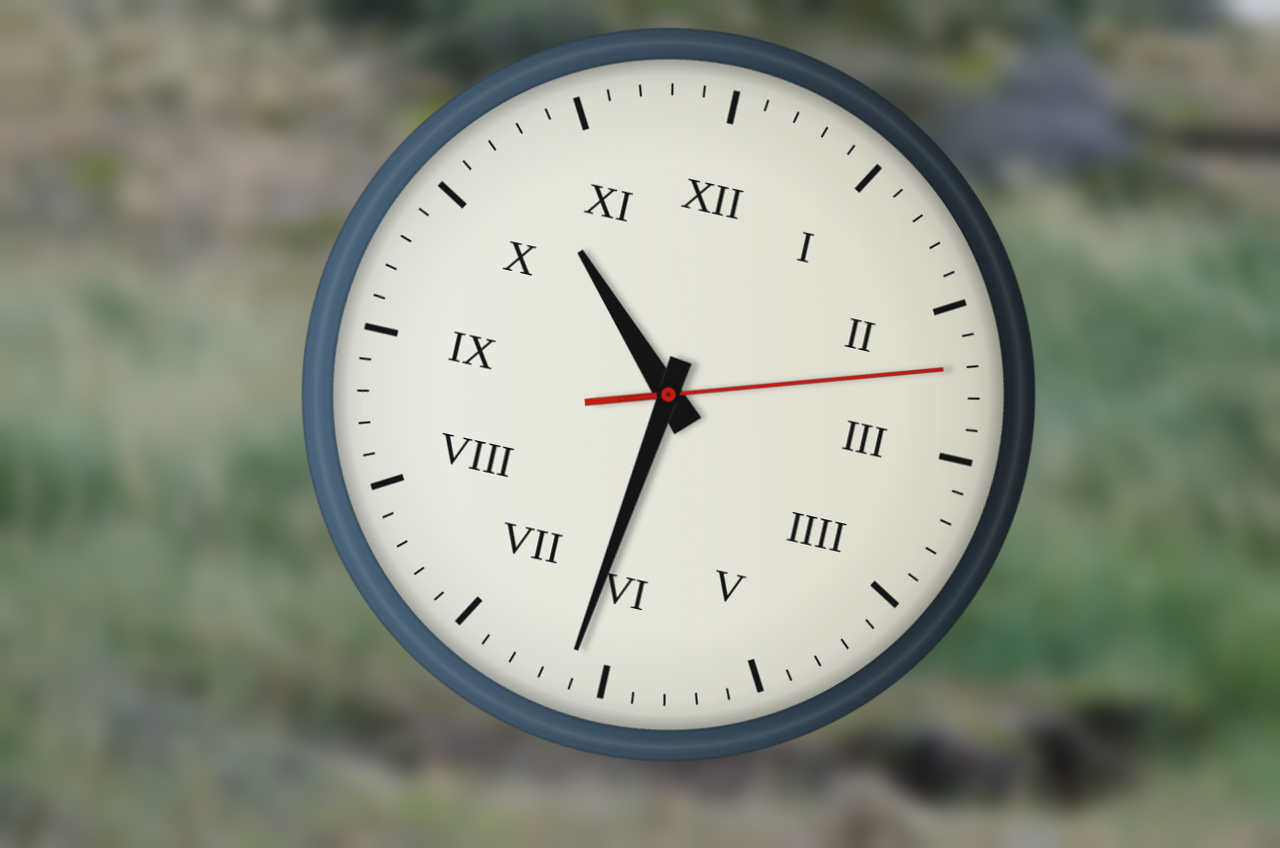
{"hour": 10, "minute": 31, "second": 12}
